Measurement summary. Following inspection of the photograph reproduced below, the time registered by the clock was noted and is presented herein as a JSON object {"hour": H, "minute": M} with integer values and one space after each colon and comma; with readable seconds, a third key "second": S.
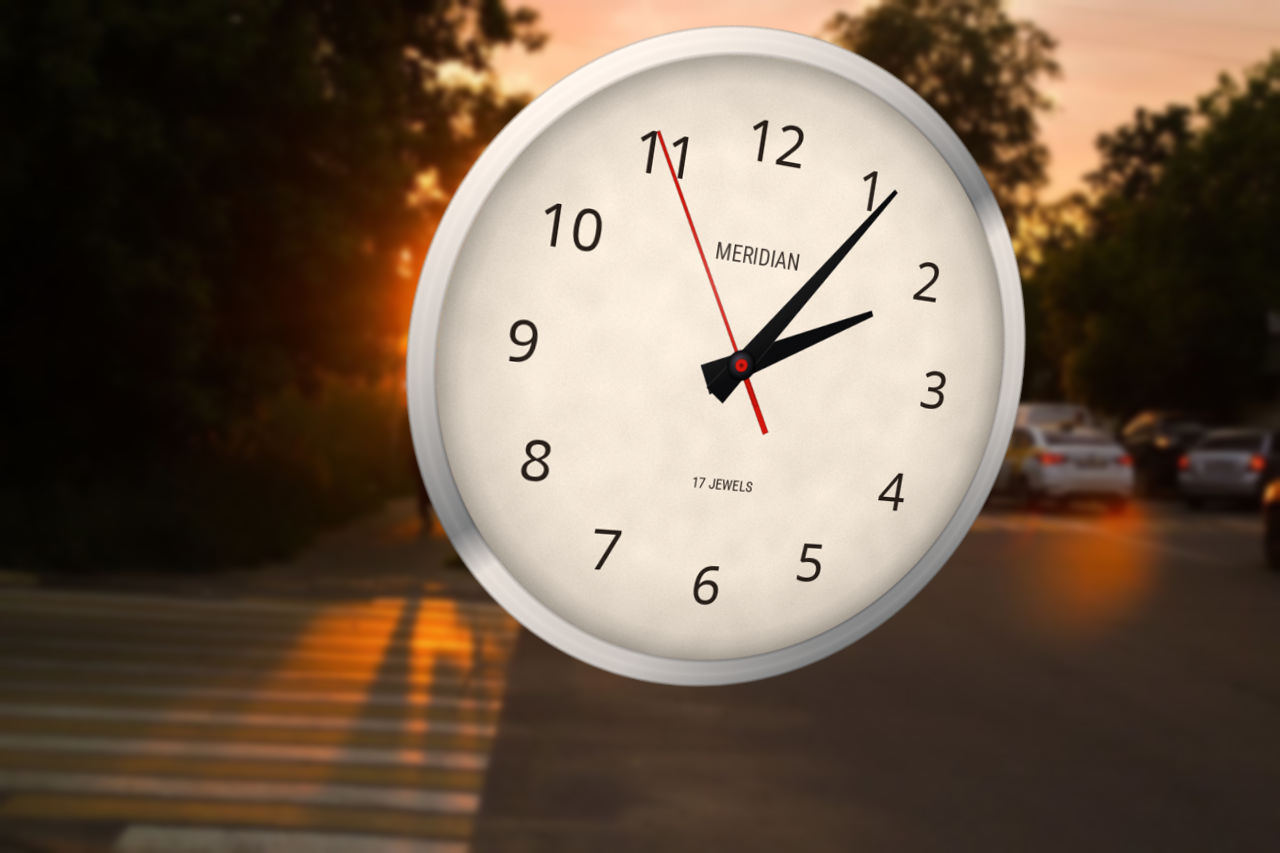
{"hour": 2, "minute": 5, "second": 55}
